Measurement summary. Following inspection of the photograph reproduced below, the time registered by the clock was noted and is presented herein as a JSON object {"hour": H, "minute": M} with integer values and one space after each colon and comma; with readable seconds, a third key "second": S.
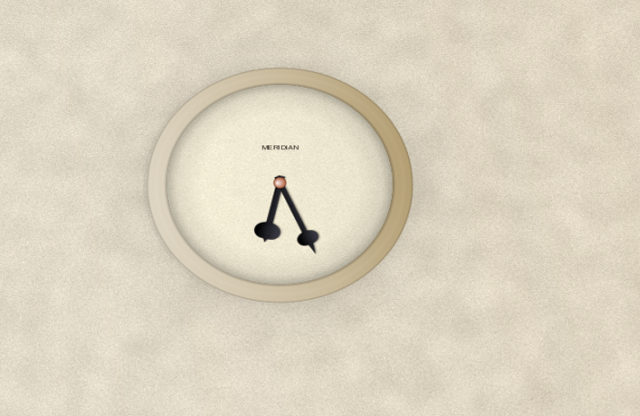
{"hour": 6, "minute": 26}
